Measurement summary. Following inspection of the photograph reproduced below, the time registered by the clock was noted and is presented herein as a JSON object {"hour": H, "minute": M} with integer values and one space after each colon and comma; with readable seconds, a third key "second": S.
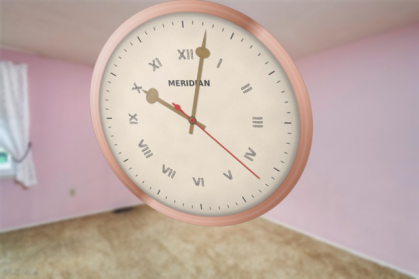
{"hour": 10, "minute": 2, "second": 22}
